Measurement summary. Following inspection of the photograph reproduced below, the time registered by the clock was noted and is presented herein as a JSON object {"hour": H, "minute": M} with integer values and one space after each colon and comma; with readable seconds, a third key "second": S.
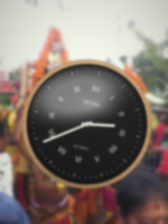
{"hour": 2, "minute": 39}
